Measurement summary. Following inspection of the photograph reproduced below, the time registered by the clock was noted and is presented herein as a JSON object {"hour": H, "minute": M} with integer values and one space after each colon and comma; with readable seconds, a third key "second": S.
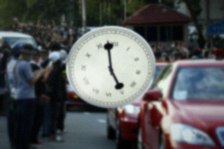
{"hour": 4, "minute": 58}
